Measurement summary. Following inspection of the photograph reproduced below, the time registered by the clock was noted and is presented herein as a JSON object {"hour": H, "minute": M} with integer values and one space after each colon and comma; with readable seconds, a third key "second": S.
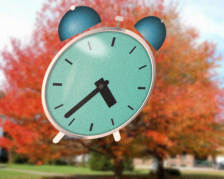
{"hour": 4, "minute": 37}
